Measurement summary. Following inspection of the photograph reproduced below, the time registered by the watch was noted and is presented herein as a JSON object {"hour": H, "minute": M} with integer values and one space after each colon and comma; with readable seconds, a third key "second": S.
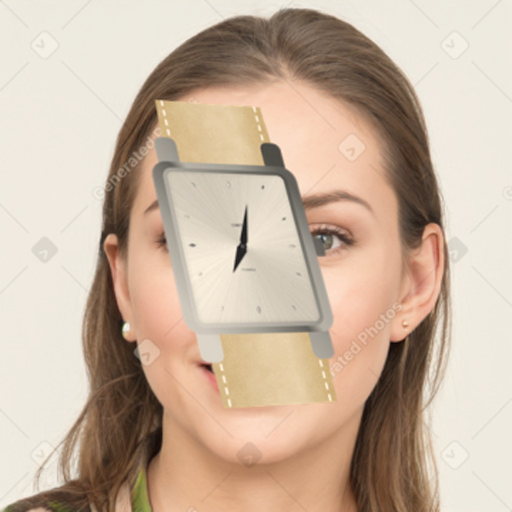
{"hour": 7, "minute": 3}
